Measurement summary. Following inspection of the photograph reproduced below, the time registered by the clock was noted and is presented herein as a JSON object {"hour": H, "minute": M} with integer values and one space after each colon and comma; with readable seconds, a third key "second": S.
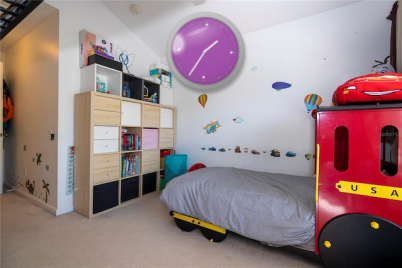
{"hour": 1, "minute": 35}
